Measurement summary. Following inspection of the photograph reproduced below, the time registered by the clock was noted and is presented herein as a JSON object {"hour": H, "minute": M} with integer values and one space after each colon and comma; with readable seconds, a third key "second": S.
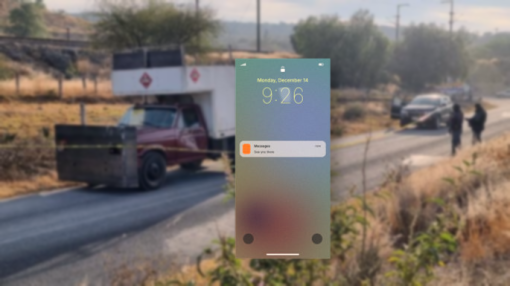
{"hour": 9, "minute": 26}
